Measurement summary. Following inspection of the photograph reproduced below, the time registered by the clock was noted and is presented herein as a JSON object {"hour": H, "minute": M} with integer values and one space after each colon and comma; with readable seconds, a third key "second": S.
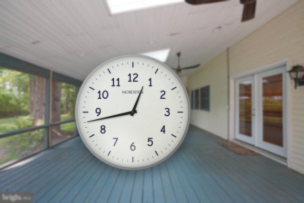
{"hour": 12, "minute": 43}
